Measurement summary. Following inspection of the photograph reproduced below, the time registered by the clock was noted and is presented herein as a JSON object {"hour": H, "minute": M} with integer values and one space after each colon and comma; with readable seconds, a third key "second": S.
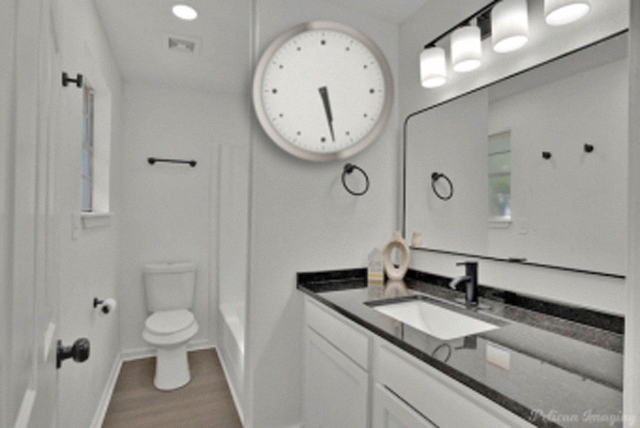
{"hour": 5, "minute": 28}
